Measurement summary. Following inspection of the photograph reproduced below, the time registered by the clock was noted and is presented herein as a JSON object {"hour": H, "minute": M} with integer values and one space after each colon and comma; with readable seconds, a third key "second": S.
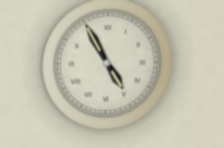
{"hour": 4, "minute": 55}
